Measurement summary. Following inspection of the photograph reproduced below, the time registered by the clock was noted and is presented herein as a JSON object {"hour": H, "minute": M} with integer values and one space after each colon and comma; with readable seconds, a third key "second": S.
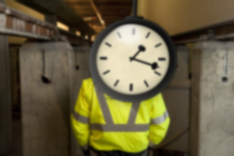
{"hour": 1, "minute": 18}
